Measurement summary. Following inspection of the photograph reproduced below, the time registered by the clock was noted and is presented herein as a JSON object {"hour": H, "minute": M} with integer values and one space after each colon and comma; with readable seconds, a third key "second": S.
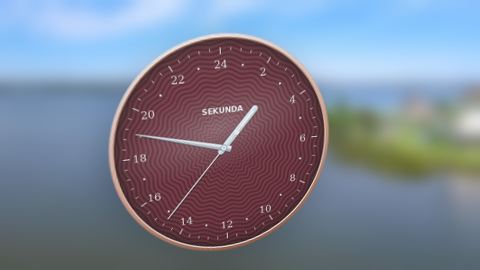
{"hour": 2, "minute": 47, "second": 37}
